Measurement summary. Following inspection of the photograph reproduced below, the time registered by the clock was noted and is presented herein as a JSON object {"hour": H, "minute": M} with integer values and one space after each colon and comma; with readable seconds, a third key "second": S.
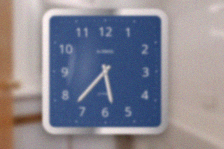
{"hour": 5, "minute": 37}
